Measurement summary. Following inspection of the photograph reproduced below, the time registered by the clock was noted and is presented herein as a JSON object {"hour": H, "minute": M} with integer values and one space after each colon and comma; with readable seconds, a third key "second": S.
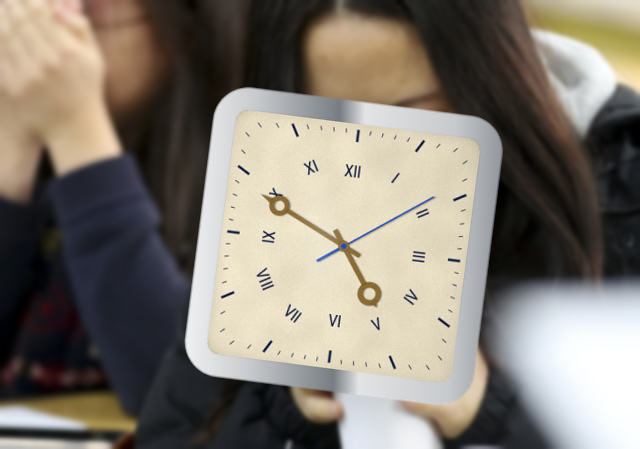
{"hour": 4, "minute": 49, "second": 9}
